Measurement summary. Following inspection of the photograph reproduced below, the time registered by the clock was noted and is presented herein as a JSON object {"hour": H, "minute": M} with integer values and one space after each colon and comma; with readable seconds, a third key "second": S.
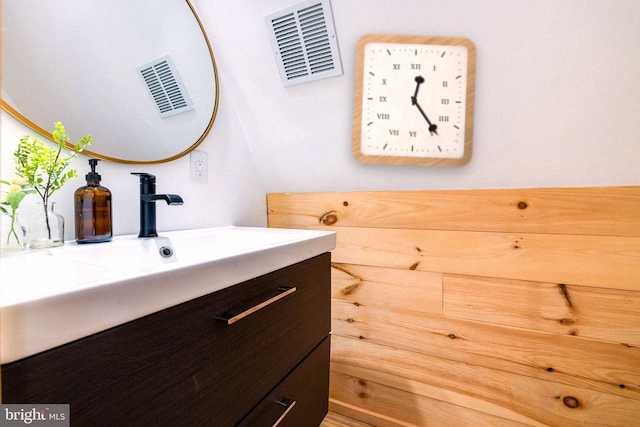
{"hour": 12, "minute": 24}
